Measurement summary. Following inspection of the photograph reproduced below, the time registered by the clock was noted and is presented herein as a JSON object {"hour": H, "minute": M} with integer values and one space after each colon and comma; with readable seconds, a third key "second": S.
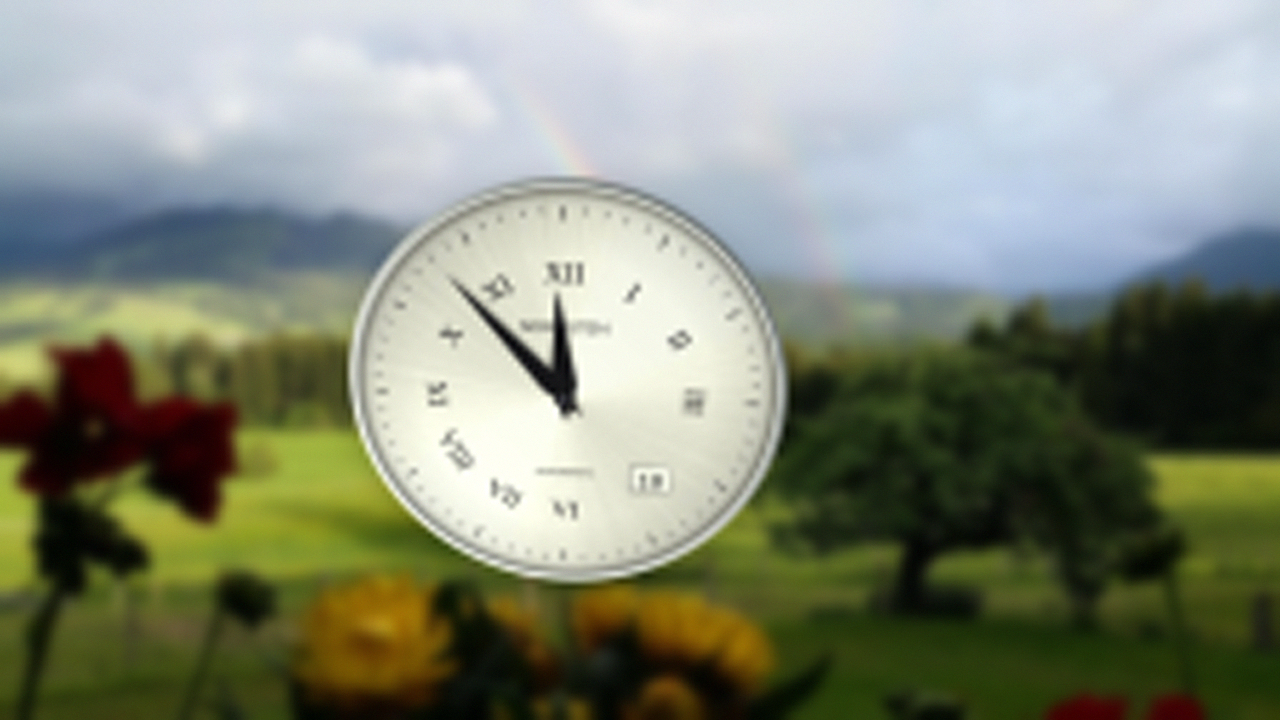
{"hour": 11, "minute": 53}
